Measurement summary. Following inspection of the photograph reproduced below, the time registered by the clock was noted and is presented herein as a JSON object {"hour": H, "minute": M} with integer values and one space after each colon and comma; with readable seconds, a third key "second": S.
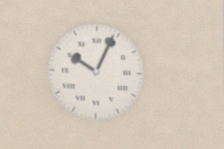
{"hour": 10, "minute": 4}
